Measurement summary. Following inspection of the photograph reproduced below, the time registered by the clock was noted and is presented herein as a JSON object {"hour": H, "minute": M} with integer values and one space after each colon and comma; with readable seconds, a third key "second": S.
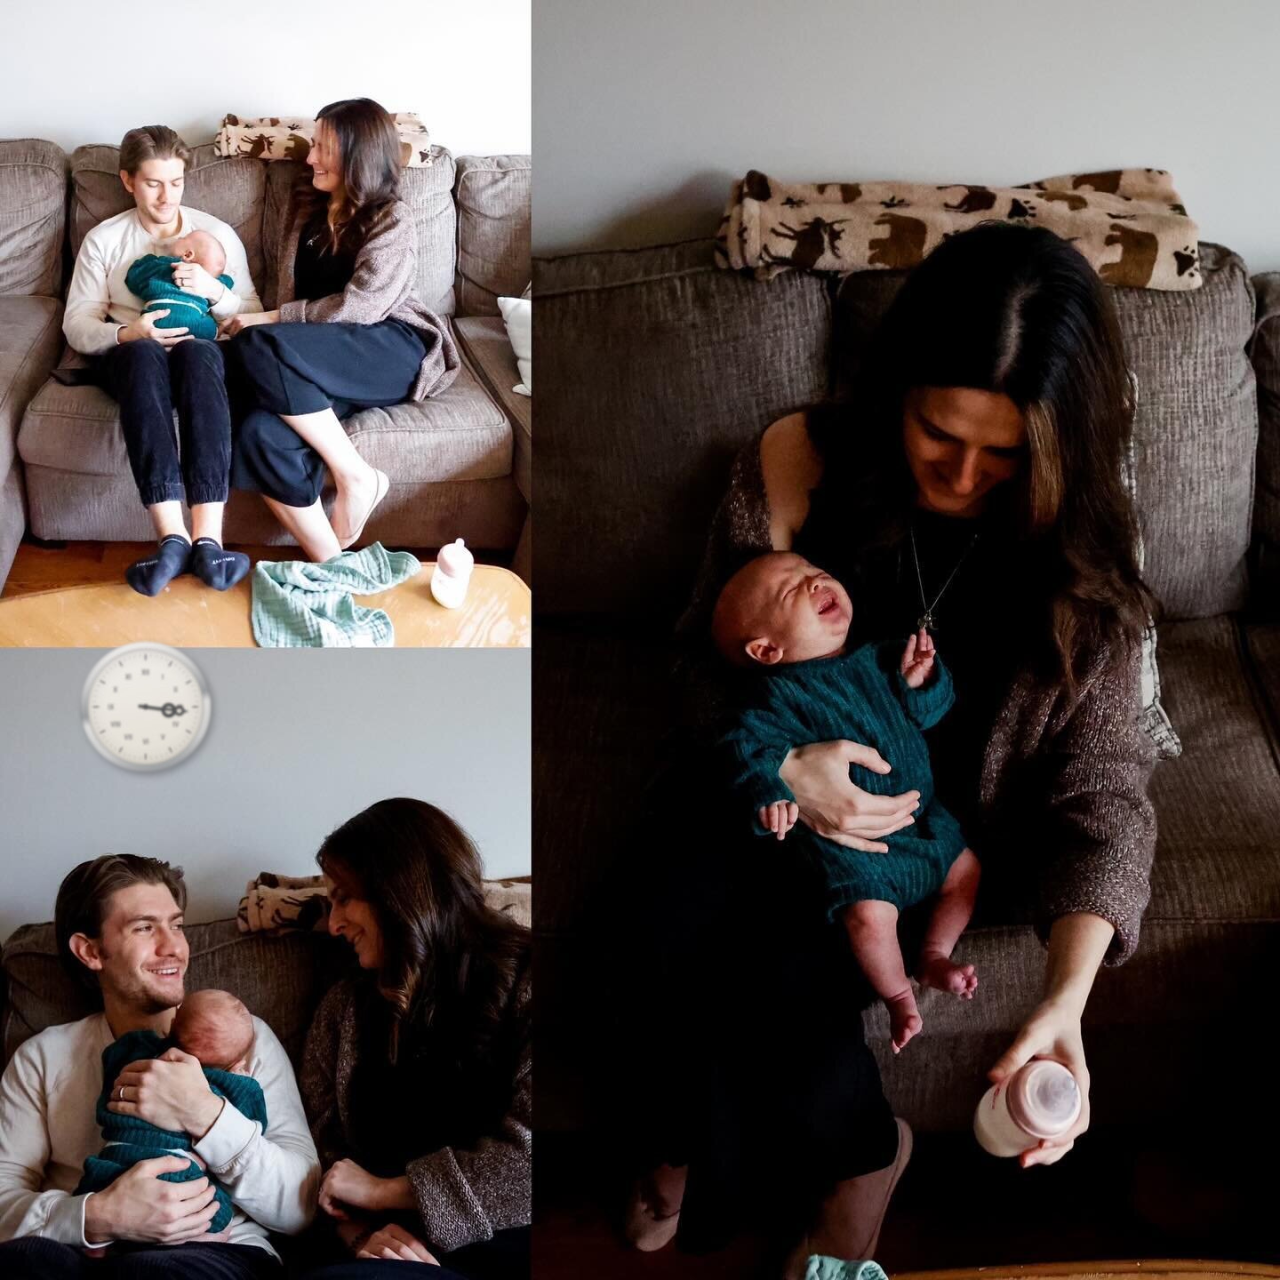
{"hour": 3, "minute": 16}
